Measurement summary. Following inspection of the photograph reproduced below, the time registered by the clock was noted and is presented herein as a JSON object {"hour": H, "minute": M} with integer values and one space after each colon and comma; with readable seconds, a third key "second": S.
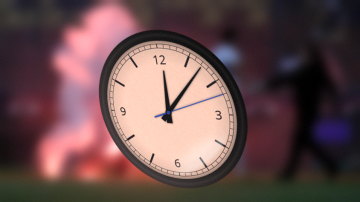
{"hour": 12, "minute": 7, "second": 12}
